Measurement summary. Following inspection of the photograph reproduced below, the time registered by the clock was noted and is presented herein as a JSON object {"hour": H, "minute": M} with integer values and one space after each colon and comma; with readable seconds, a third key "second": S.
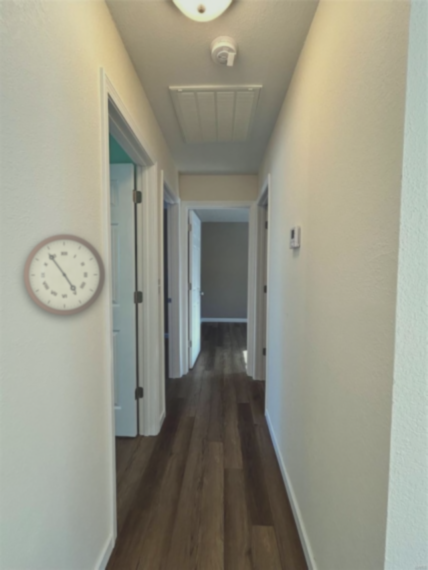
{"hour": 4, "minute": 54}
